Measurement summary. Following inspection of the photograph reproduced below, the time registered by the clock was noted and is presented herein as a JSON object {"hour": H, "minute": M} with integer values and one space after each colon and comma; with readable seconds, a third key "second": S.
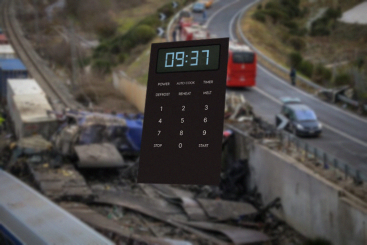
{"hour": 9, "minute": 37}
